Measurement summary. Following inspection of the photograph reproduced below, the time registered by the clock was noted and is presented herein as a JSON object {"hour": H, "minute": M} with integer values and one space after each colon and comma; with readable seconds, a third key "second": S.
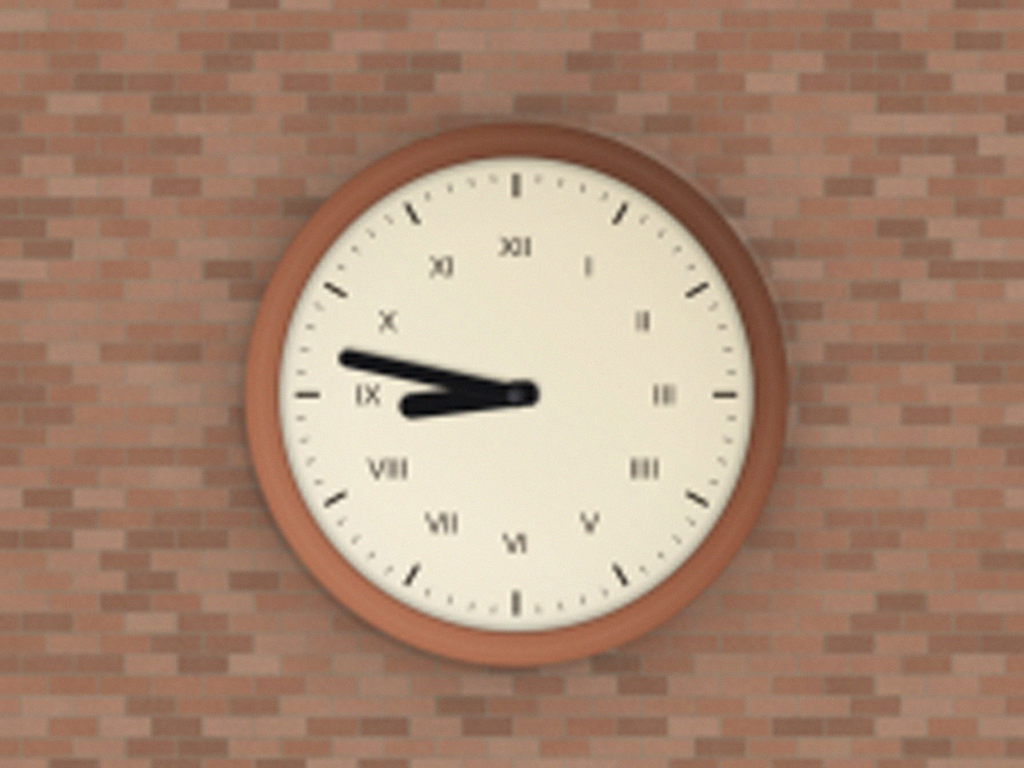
{"hour": 8, "minute": 47}
